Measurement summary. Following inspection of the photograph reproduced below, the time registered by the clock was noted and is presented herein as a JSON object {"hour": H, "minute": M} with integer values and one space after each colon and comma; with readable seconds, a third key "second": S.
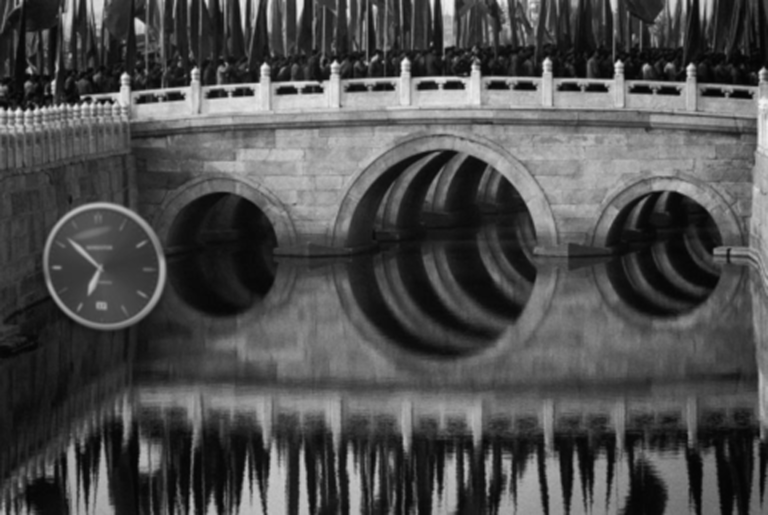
{"hour": 6, "minute": 52}
